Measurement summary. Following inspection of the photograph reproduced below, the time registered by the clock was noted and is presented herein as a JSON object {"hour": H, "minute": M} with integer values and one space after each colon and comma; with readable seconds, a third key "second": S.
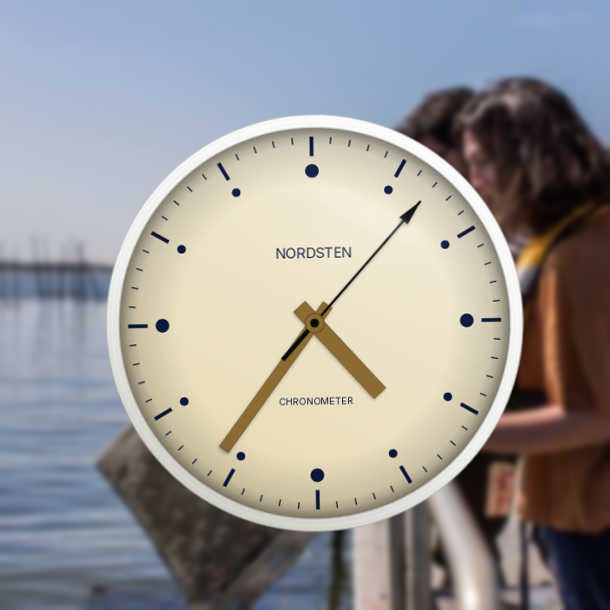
{"hour": 4, "minute": 36, "second": 7}
